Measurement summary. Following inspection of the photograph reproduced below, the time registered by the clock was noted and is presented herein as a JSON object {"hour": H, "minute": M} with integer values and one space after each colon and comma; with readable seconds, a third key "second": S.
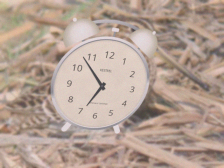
{"hour": 6, "minute": 53}
